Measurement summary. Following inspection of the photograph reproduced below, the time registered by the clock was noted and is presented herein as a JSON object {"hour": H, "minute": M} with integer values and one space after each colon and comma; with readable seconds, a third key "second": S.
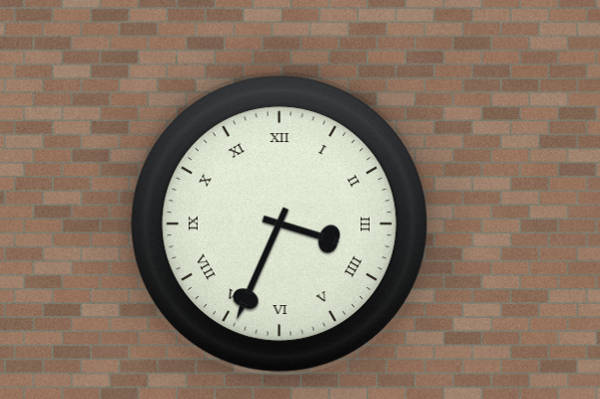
{"hour": 3, "minute": 34}
